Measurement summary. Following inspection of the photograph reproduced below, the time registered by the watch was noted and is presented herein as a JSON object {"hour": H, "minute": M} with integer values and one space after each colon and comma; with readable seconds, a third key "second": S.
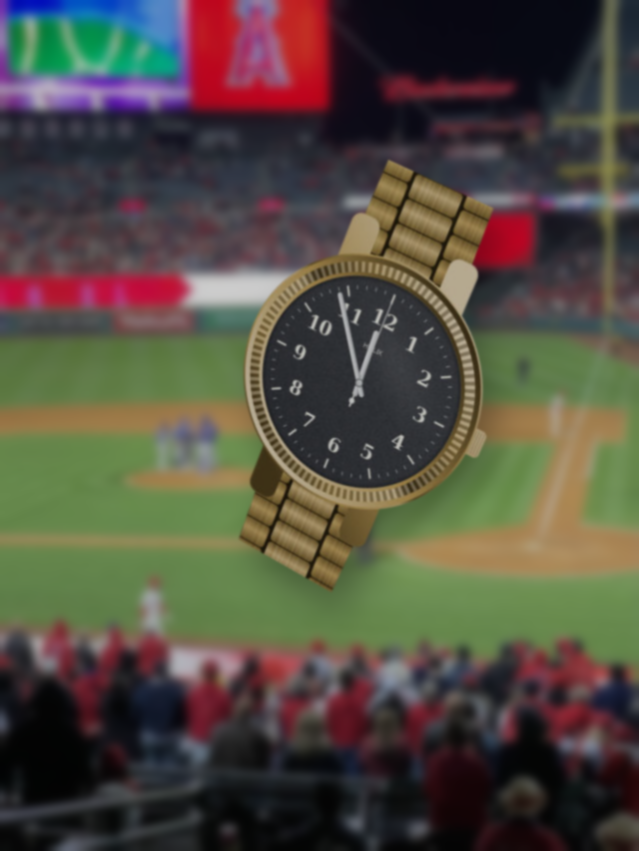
{"hour": 11, "minute": 54, "second": 0}
